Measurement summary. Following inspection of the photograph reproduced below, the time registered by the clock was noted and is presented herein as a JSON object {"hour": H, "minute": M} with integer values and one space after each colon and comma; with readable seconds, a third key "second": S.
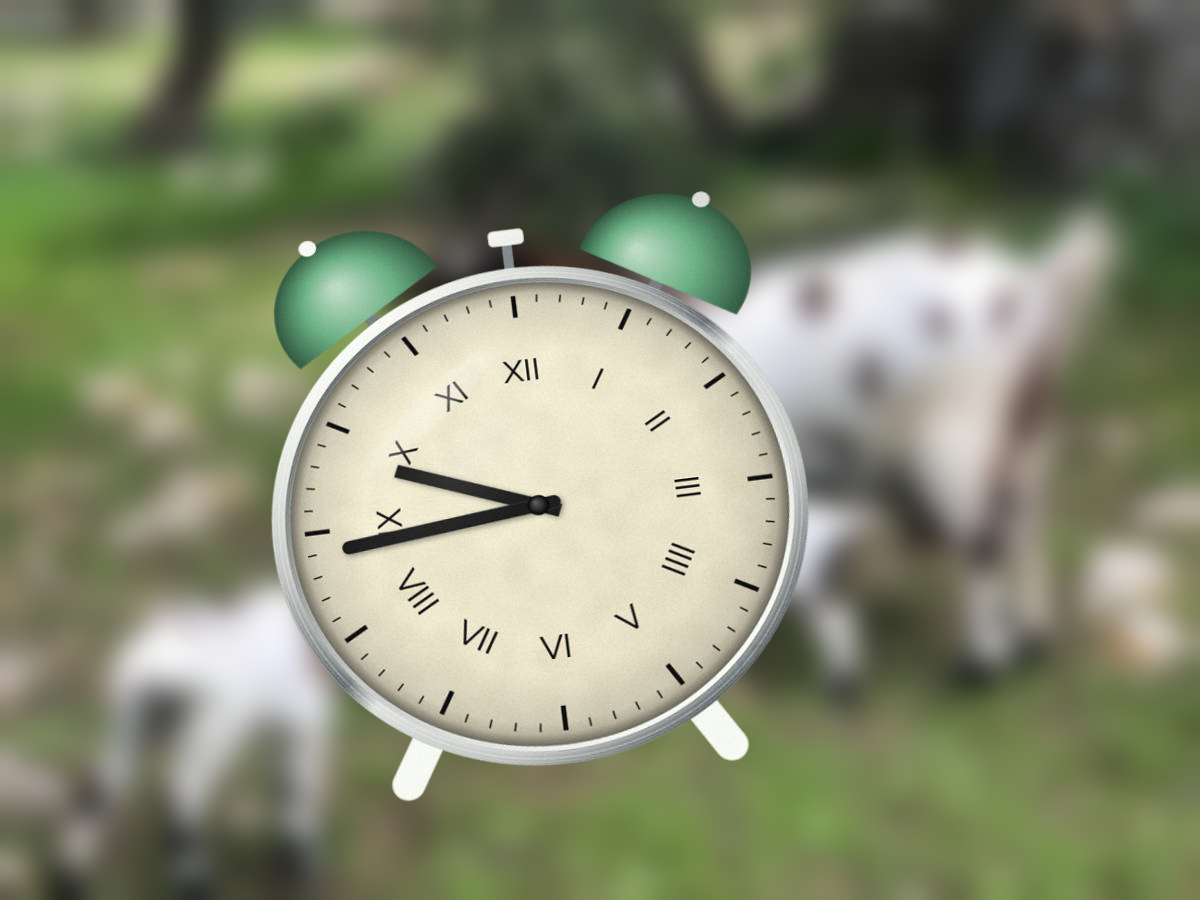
{"hour": 9, "minute": 44}
